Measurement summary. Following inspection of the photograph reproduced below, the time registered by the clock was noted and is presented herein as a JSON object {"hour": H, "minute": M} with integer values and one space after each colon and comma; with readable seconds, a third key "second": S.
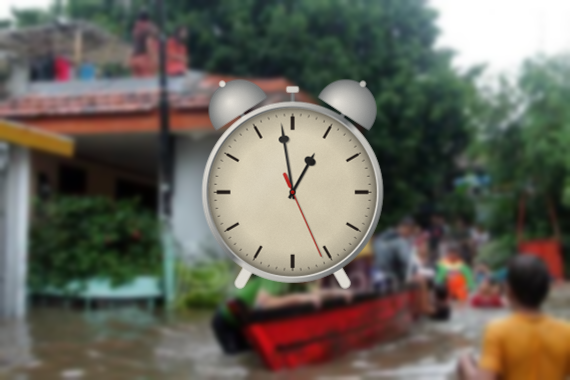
{"hour": 12, "minute": 58, "second": 26}
